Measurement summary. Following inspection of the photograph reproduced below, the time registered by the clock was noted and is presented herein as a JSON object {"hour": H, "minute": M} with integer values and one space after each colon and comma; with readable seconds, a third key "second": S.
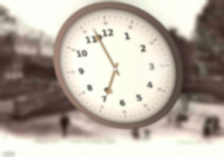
{"hour": 6, "minute": 57}
